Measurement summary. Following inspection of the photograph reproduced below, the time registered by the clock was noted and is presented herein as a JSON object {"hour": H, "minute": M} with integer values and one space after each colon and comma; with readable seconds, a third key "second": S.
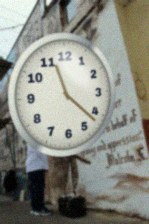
{"hour": 11, "minute": 22}
